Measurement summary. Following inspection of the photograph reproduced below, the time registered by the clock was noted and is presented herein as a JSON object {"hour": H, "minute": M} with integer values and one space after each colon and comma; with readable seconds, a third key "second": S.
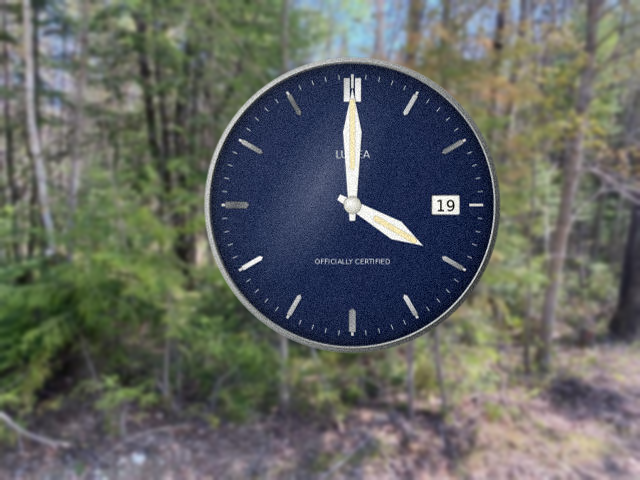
{"hour": 4, "minute": 0}
